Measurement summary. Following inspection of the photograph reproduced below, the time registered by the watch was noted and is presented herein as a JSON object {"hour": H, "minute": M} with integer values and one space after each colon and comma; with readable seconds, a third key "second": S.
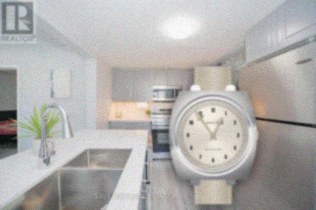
{"hour": 12, "minute": 54}
